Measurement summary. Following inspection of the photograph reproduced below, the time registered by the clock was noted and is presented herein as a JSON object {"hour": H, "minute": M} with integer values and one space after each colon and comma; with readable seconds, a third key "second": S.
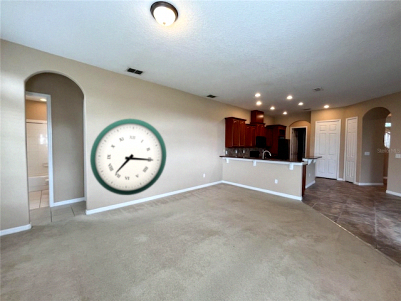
{"hour": 7, "minute": 15}
